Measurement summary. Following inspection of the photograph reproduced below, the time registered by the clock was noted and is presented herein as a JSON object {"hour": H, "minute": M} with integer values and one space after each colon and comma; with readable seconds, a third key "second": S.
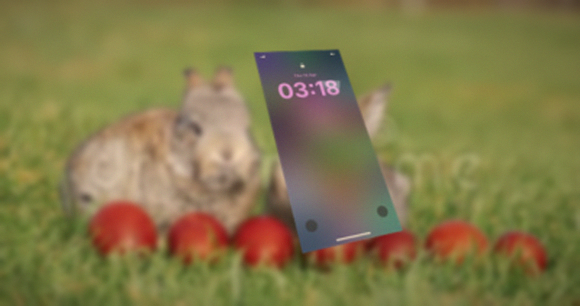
{"hour": 3, "minute": 18}
